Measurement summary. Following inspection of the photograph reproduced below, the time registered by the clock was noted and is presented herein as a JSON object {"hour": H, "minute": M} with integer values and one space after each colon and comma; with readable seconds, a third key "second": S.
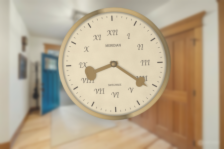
{"hour": 8, "minute": 21}
